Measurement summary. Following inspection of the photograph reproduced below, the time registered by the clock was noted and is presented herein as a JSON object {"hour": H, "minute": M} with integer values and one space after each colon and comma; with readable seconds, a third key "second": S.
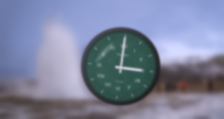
{"hour": 3, "minute": 0}
